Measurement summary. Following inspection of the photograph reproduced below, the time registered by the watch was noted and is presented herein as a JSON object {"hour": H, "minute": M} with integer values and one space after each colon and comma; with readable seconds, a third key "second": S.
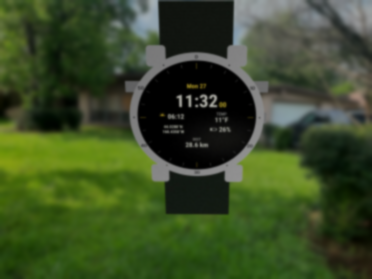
{"hour": 11, "minute": 32}
